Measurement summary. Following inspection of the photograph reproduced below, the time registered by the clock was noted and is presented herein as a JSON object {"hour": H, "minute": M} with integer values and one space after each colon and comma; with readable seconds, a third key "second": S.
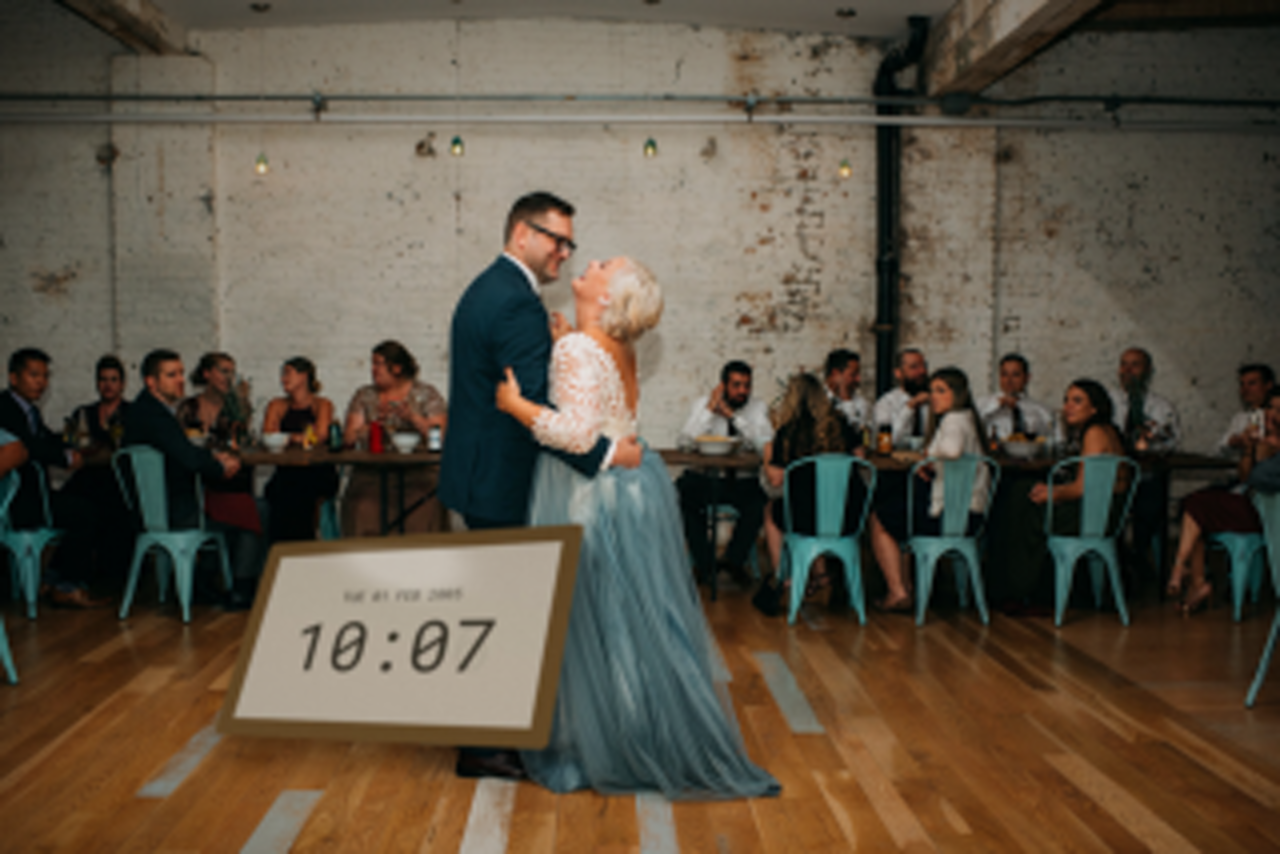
{"hour": 10, "minute": 7}
